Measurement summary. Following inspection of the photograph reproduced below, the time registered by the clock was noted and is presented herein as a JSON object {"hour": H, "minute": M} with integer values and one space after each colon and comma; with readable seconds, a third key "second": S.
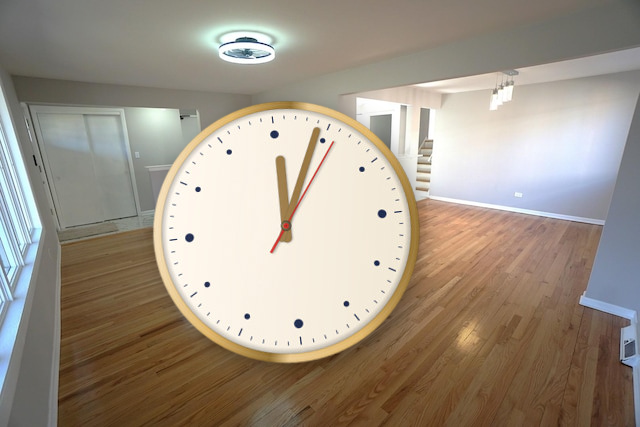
{"hour": 12, "minute": 4, "second": 6}
